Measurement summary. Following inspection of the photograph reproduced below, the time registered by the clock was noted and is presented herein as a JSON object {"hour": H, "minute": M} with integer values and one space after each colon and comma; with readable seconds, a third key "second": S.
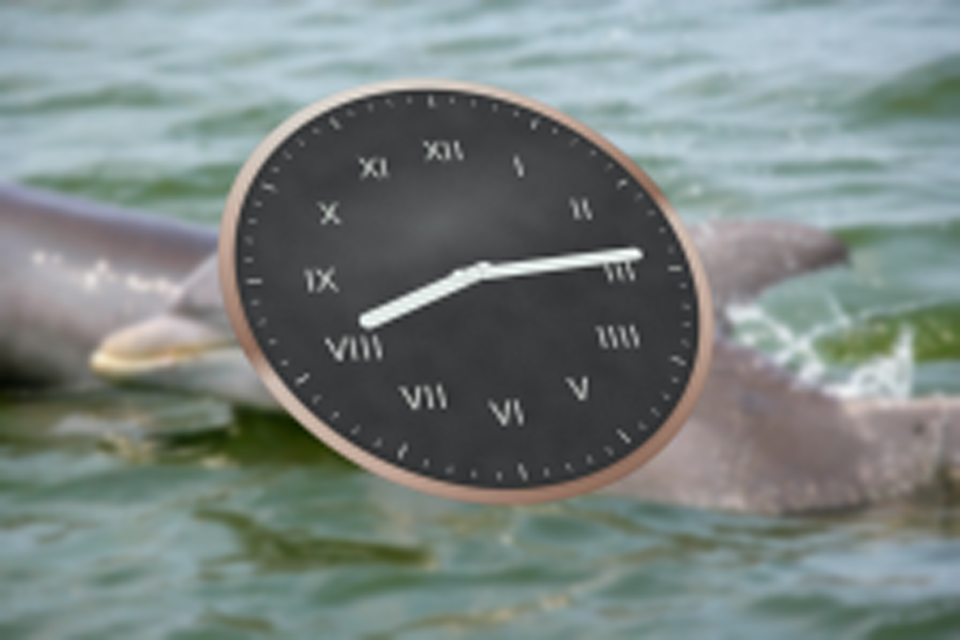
{"hour": 8, "minute": 14}
